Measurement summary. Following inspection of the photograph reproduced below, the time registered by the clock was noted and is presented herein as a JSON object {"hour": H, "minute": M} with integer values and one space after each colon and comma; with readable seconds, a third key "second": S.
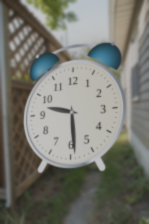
{"hour": 9, "minute": 29}
